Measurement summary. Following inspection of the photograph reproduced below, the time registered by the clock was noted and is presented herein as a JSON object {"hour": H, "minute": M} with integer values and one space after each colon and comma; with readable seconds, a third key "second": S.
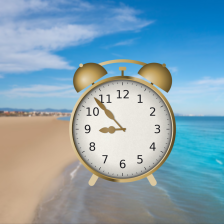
{"hour": 8, "minute": 53}
